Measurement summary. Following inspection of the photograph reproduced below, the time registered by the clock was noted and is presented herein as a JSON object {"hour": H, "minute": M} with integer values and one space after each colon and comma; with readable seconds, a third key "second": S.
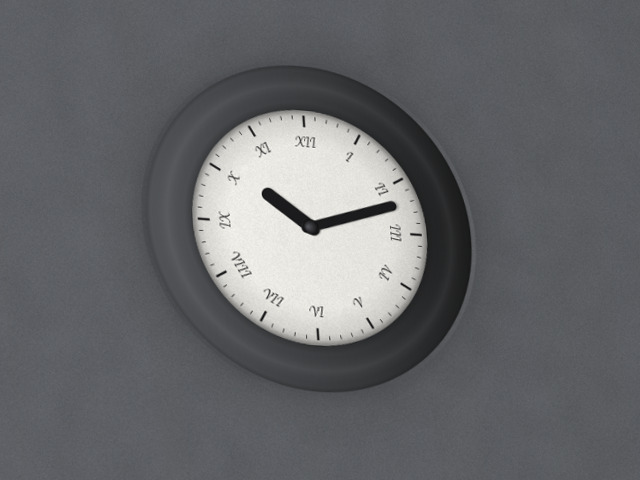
{"hour": 10, "minute": 12}
